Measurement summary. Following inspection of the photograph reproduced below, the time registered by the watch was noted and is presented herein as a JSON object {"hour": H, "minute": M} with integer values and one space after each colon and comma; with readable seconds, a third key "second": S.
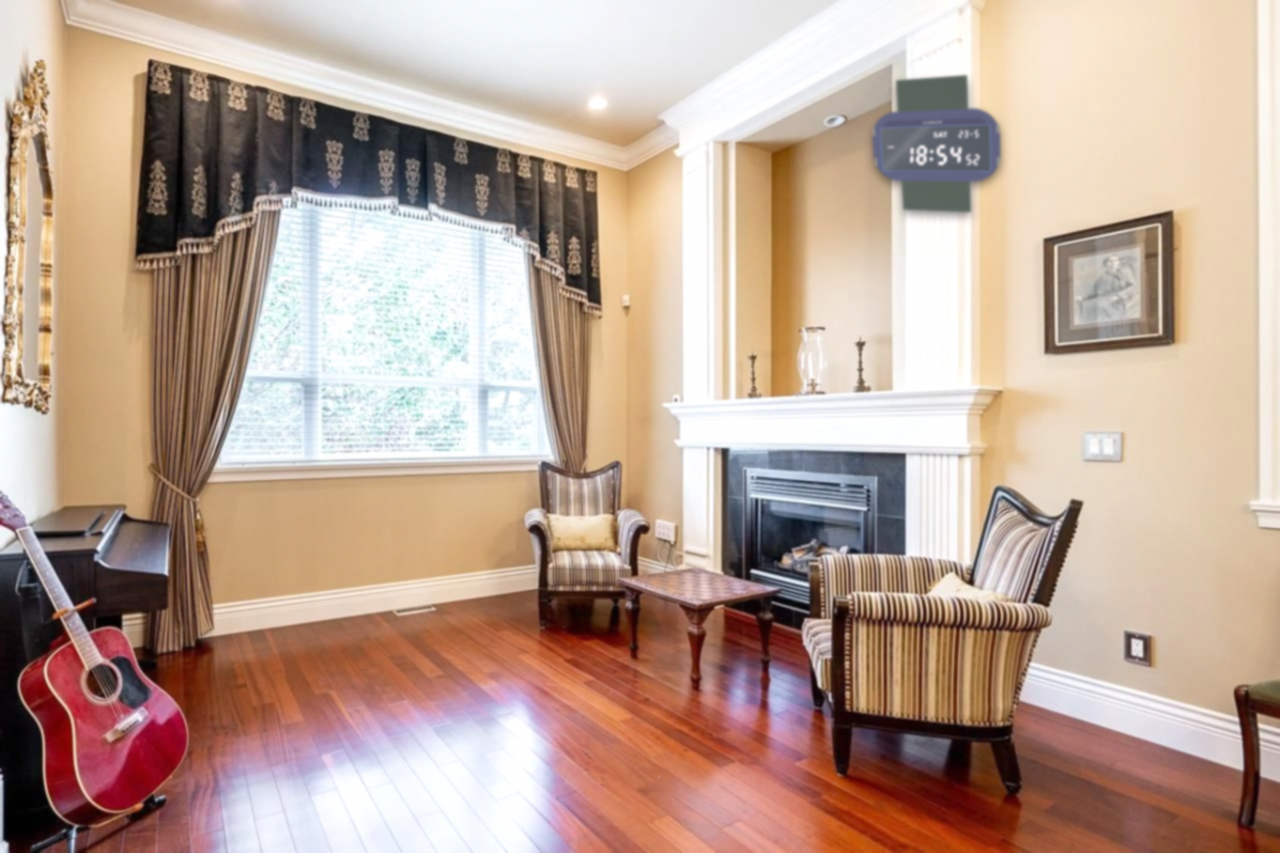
{"hour": 18, "minute": 54}
